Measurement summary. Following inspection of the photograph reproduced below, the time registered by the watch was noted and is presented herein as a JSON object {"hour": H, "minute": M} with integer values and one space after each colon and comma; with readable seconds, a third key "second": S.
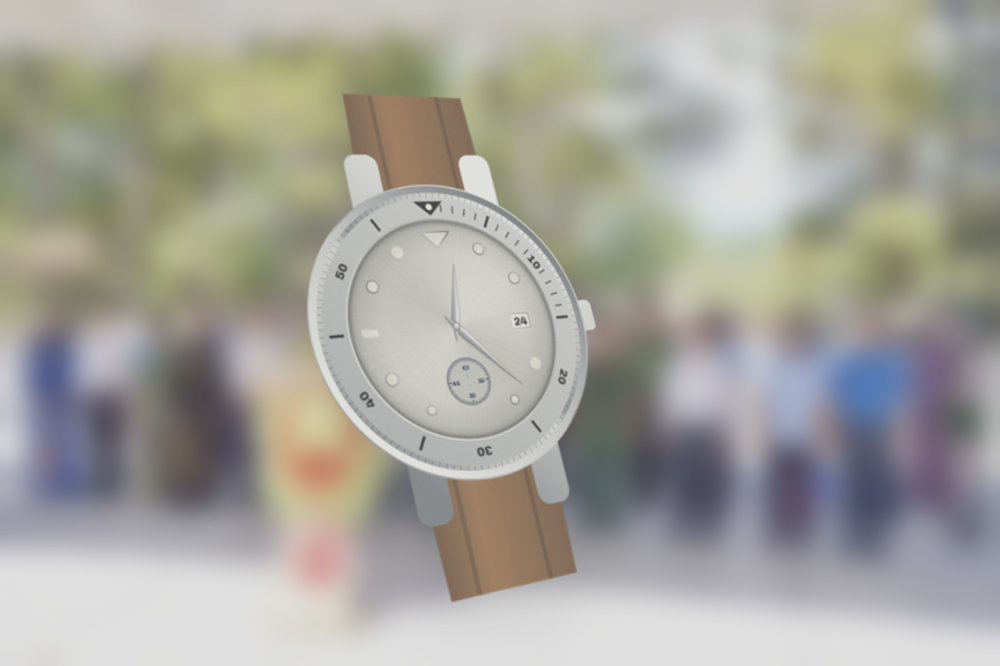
{"hour": 12, "minute": 23}
